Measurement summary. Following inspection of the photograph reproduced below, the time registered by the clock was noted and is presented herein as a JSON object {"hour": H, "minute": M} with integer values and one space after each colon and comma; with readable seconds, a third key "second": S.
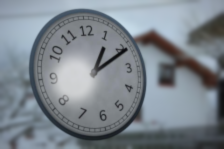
{"hour": 1, "minute": 11}
